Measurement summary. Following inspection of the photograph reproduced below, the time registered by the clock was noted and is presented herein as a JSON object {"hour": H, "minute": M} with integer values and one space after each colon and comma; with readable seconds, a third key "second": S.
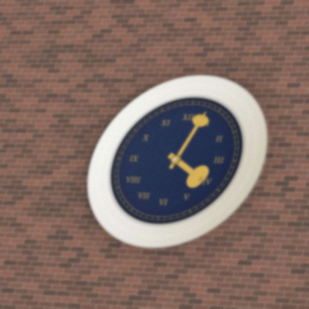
{"hour": 4, "minute": 3}
